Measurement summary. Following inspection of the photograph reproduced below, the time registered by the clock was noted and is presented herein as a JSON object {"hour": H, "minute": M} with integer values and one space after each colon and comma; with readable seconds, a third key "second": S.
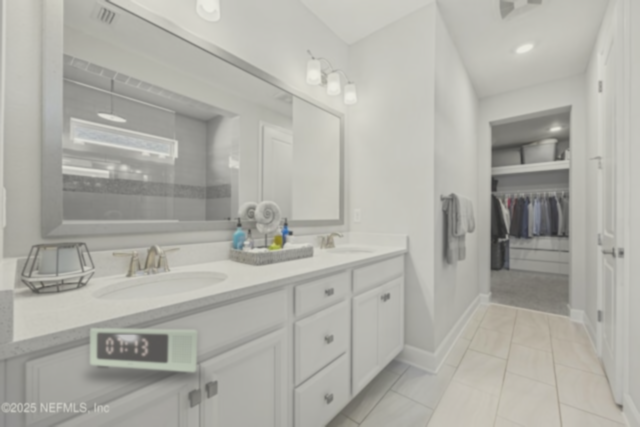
{"hour": 7, "minute": 13}
